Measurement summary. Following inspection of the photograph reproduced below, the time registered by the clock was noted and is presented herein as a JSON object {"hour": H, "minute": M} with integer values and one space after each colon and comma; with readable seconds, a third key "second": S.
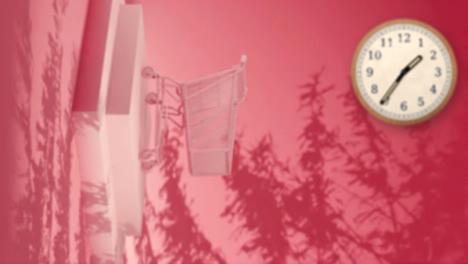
{"hour": 1, "minute": 36}
